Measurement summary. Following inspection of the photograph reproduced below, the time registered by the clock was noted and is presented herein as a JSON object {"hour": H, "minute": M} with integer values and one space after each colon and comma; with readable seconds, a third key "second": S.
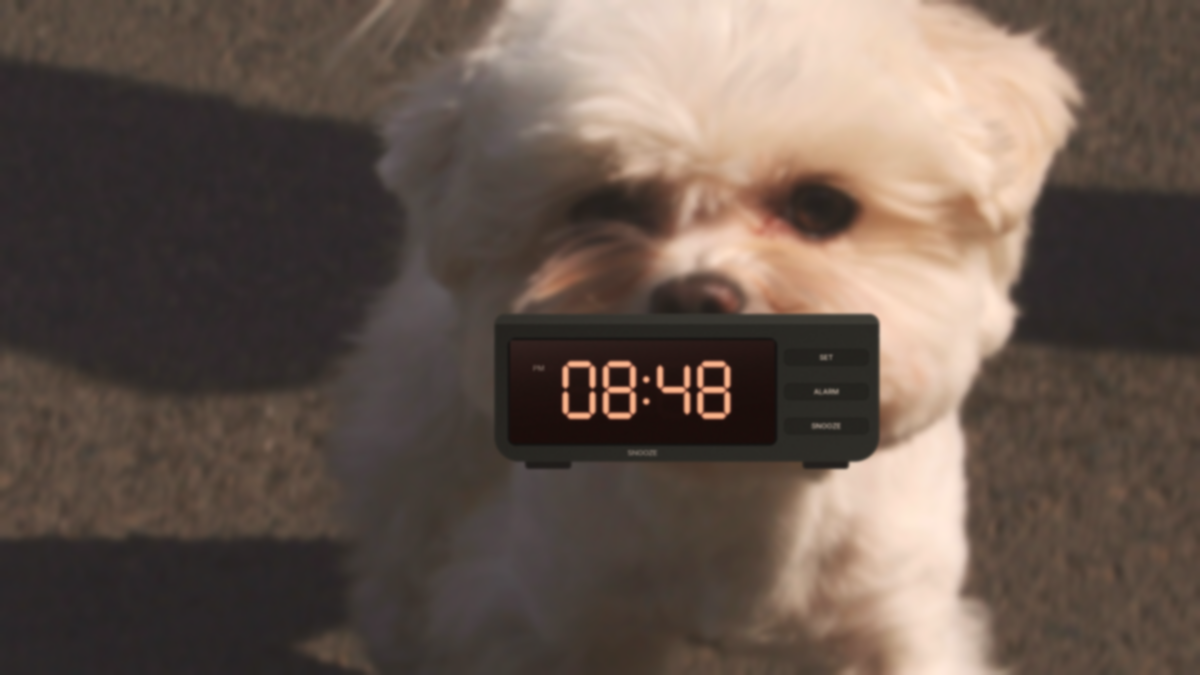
{"hour": 8, "minute": 48}
